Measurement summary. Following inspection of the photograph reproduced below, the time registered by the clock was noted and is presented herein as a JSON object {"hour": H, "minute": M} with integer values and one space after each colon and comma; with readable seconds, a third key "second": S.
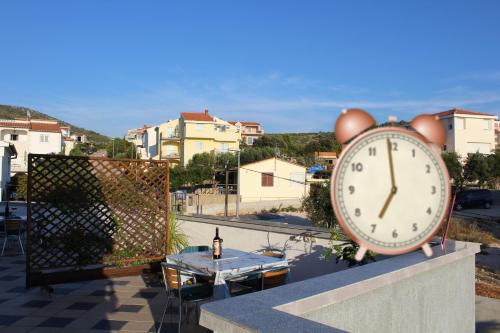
{"hour": 6, "minute": 59}
